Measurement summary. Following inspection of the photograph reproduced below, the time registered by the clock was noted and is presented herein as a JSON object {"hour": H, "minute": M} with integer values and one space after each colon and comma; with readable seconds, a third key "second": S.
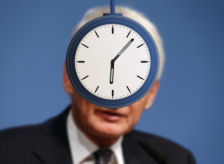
{"hour": 6, "minute": 7}
